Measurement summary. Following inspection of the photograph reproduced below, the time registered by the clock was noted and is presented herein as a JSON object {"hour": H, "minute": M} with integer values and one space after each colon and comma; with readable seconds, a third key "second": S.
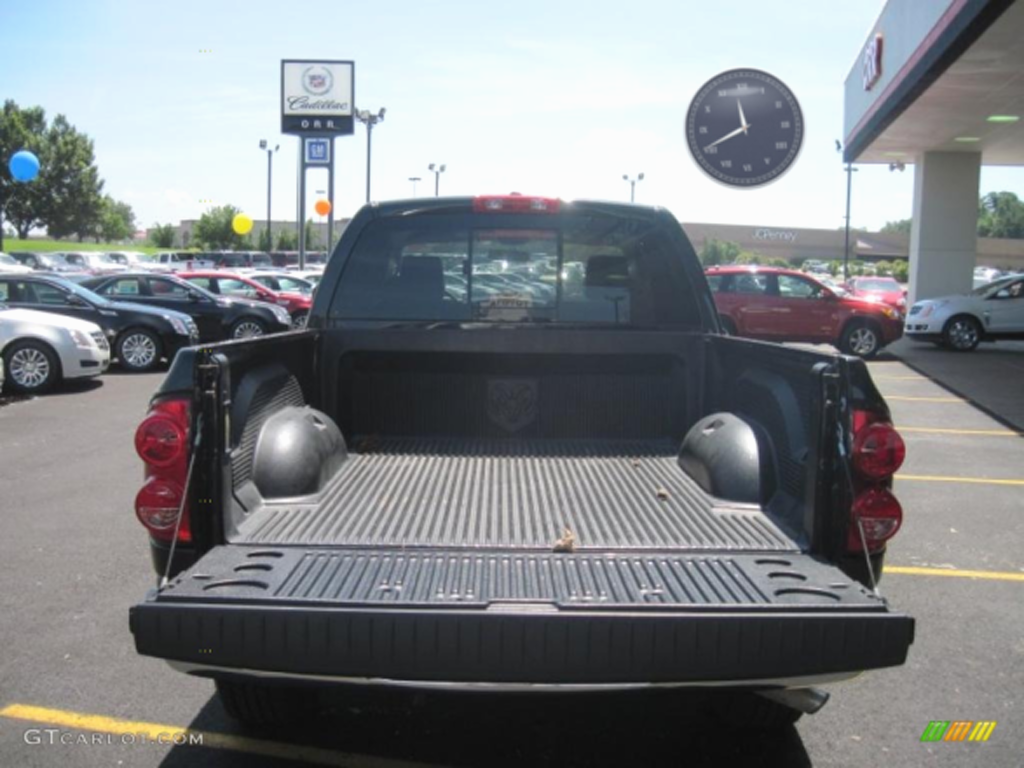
{"hour": 11, "minute": 41}
